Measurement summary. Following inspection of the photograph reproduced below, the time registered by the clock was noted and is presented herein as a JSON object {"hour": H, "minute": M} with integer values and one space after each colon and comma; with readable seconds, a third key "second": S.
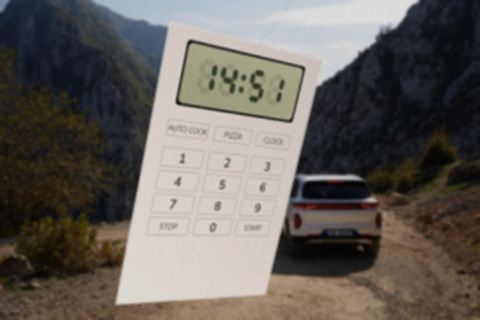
{"hour": 14, "minute": 51}
